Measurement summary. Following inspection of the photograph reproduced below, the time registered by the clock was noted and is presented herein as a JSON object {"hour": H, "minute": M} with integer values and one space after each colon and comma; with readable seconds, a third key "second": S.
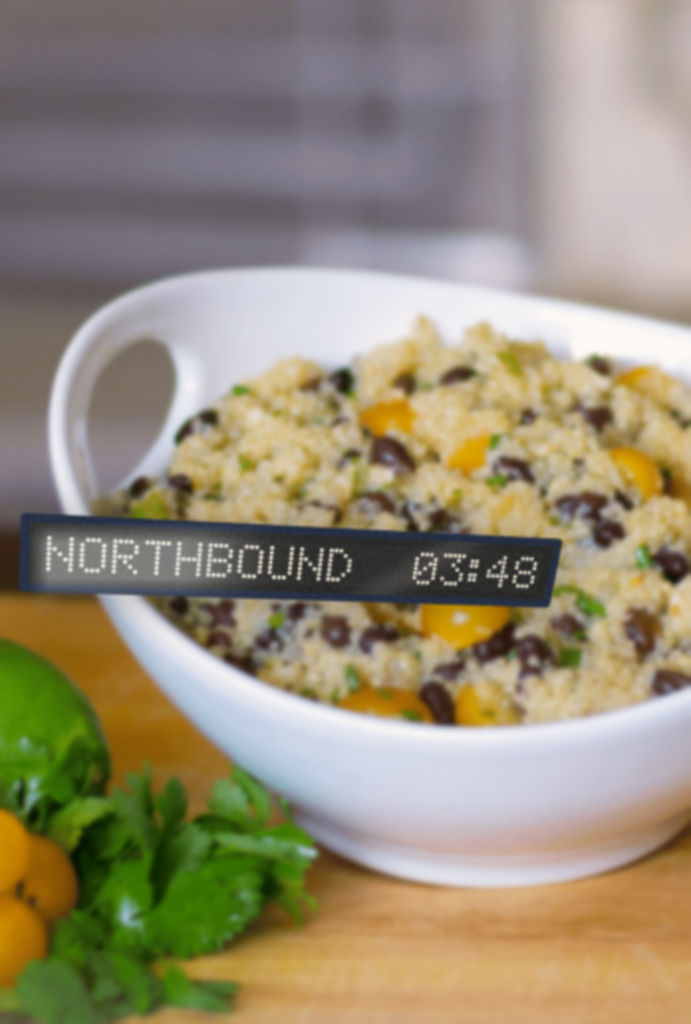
{"hour": 3, "minute": 48}
